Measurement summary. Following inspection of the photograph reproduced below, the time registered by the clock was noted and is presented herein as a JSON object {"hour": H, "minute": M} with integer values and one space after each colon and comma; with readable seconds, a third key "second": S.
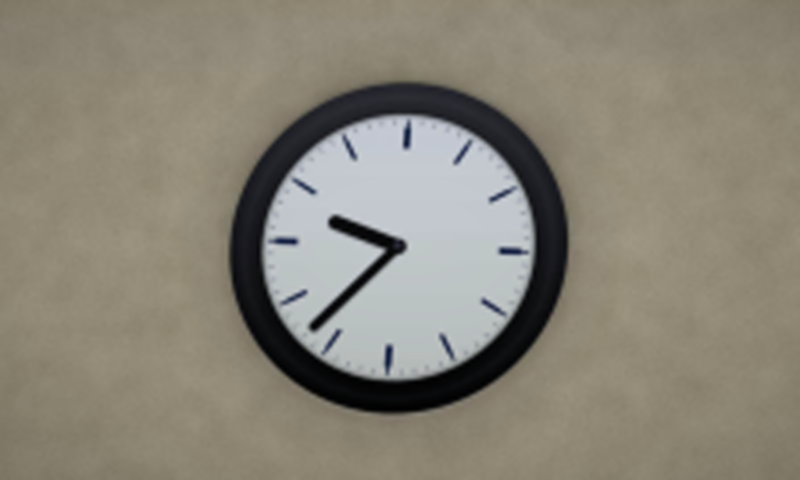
{"hour": 9, "minute": 37}
